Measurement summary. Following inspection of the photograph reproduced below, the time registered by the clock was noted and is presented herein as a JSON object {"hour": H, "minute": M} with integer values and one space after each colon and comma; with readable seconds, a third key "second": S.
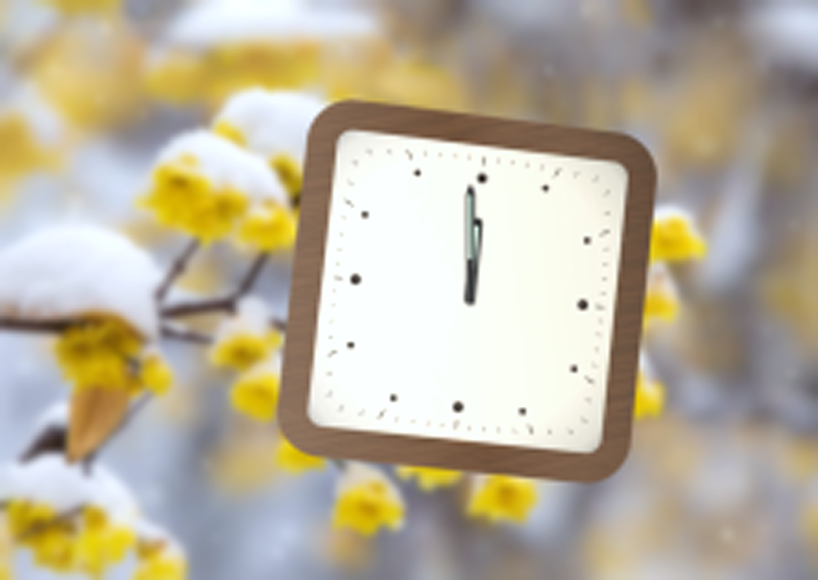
{"hour": 11, "minute": 59}
